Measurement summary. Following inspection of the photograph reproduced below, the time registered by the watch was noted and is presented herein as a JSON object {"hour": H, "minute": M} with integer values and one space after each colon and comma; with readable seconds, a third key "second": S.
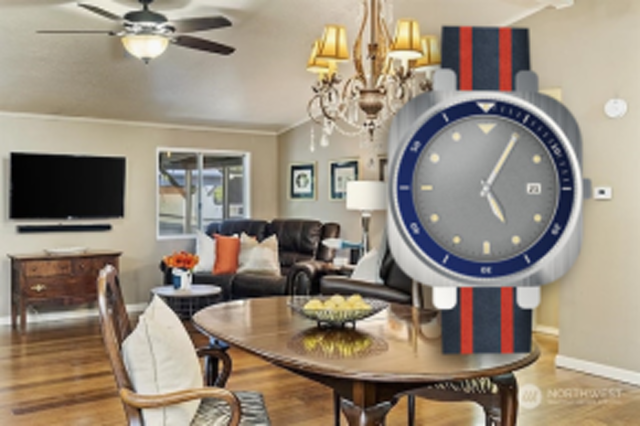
{"hour": 5, "minute": 5}
